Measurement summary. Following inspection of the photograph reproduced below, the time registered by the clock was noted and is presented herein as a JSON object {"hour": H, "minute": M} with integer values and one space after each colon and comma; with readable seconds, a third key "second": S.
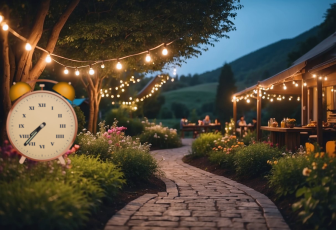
{"hour": 7, "minute": 37}
